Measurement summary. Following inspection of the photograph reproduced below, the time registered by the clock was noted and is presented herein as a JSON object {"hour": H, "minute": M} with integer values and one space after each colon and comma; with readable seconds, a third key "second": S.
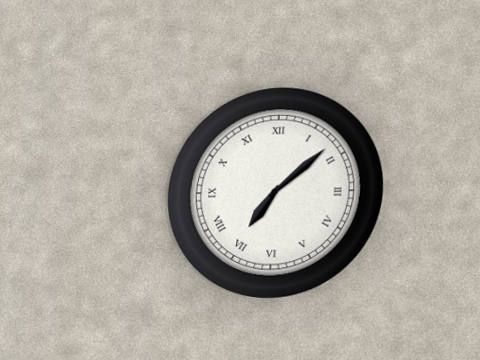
{"hour": 7, "minute": 8}
